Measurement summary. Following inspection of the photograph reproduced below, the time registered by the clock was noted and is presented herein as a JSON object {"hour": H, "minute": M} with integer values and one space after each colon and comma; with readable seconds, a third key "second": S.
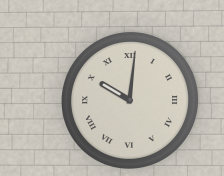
{"hour": 10, "minute": 1}
